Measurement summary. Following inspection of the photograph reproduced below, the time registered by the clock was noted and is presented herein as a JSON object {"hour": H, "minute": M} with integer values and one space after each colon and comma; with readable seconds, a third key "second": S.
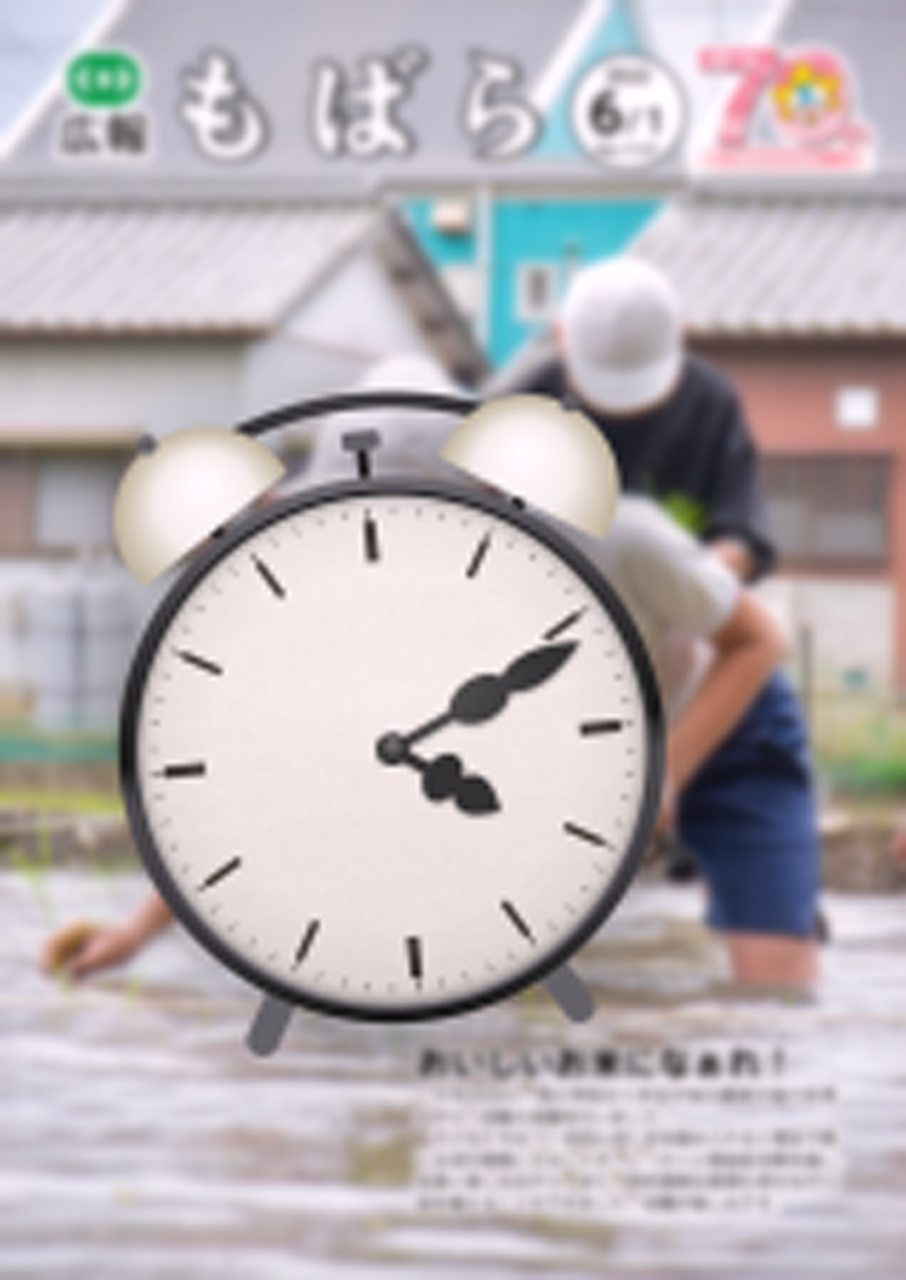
{"hour": 4, "minute": 11}
